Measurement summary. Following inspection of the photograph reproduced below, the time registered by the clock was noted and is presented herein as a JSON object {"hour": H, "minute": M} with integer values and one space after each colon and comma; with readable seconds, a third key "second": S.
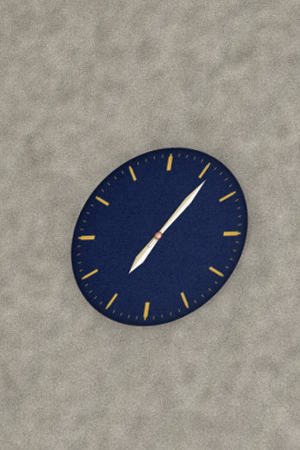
{"hour": 7, "minute": 6}
